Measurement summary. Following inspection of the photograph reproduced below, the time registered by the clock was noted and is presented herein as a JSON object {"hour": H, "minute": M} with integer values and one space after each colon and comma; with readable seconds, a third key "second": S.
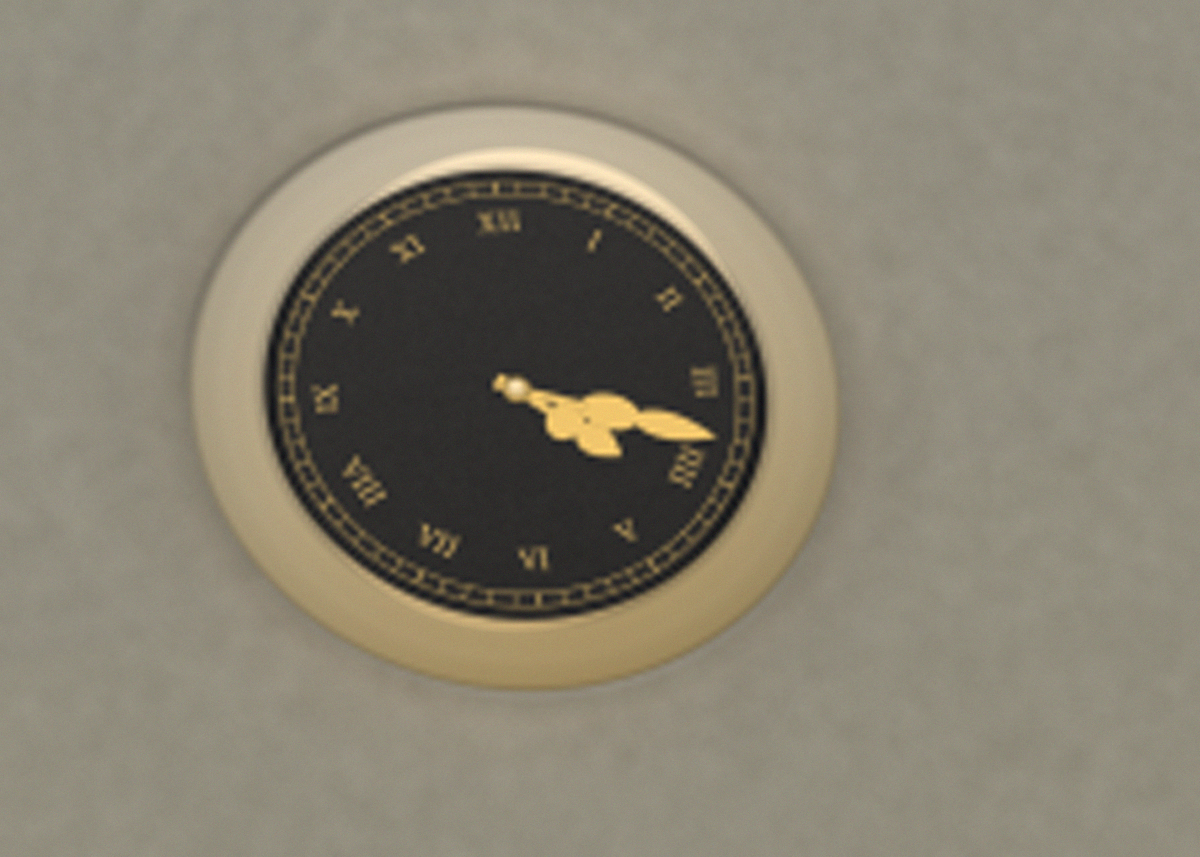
{"hour": 4, "minute": 18}
